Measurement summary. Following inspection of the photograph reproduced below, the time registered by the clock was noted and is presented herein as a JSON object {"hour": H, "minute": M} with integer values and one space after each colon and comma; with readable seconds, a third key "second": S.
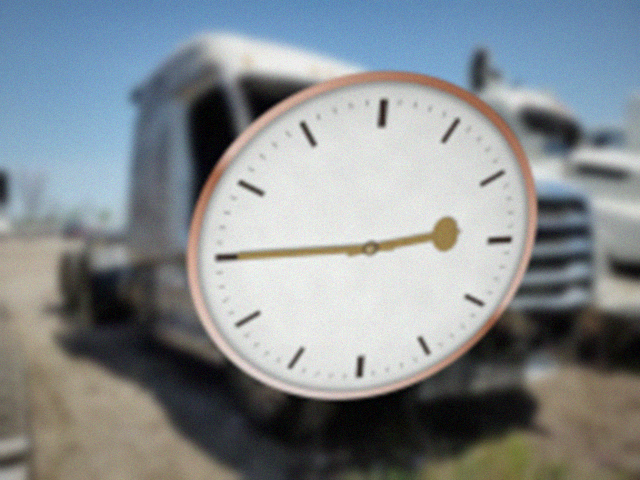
{"hour": 2, "minute": 45}
